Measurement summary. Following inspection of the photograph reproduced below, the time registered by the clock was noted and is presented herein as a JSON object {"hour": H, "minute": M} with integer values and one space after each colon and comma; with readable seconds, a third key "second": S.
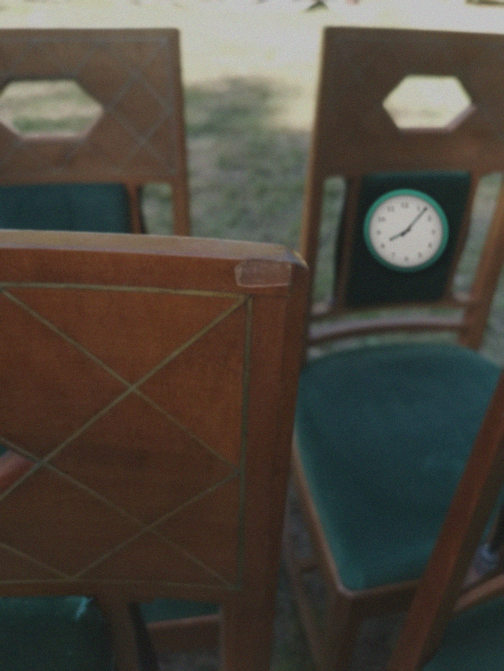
{"hour": 8, "minute": 7}
